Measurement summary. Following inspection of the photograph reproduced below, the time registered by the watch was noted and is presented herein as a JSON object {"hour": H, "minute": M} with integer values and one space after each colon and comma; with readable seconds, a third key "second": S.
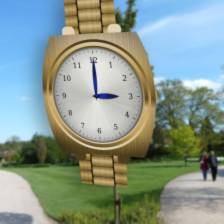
{"hour": 3, "minute": 0}
